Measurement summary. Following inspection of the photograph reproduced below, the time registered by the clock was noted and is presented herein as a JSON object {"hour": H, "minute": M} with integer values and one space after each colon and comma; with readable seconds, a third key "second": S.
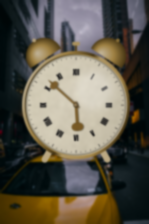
{"hour": 5, "minute": 52}
